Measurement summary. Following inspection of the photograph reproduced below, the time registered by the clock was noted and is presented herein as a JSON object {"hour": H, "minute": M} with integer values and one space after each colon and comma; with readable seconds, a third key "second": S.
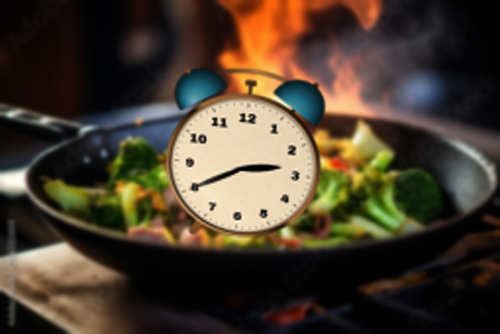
{"hour": 2, "minute": 40}
